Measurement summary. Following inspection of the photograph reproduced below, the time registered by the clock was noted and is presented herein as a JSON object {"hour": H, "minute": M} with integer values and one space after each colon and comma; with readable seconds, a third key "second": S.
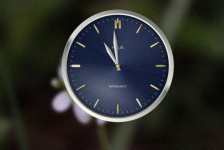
{"hour": 10, "minute": 59}
